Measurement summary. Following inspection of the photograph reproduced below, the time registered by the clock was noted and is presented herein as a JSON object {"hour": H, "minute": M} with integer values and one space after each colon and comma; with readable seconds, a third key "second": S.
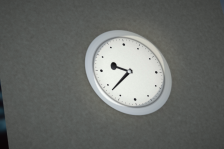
{"hour": 9, "minute": 38}
